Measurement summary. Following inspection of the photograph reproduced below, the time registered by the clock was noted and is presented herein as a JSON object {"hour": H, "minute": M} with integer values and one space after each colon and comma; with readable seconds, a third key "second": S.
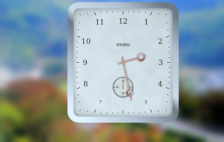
{"hour": 2, "minute": 28}
